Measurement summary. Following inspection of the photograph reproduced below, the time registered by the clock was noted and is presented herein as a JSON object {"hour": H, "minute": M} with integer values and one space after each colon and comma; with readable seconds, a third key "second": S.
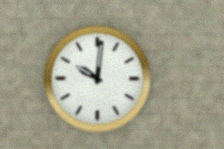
{"hour": 10, "minute": 1}
